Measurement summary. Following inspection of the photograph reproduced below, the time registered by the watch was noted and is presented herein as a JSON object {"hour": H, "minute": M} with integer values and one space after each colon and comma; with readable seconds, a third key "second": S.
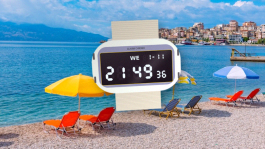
{"hour": 21, "minute": 49, "second": 36}
